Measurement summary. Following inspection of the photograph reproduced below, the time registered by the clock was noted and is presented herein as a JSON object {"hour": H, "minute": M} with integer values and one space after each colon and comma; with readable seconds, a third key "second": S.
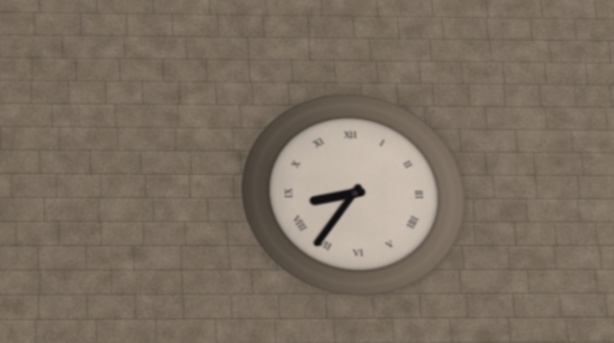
{"hour": 8, "minute": 36}
